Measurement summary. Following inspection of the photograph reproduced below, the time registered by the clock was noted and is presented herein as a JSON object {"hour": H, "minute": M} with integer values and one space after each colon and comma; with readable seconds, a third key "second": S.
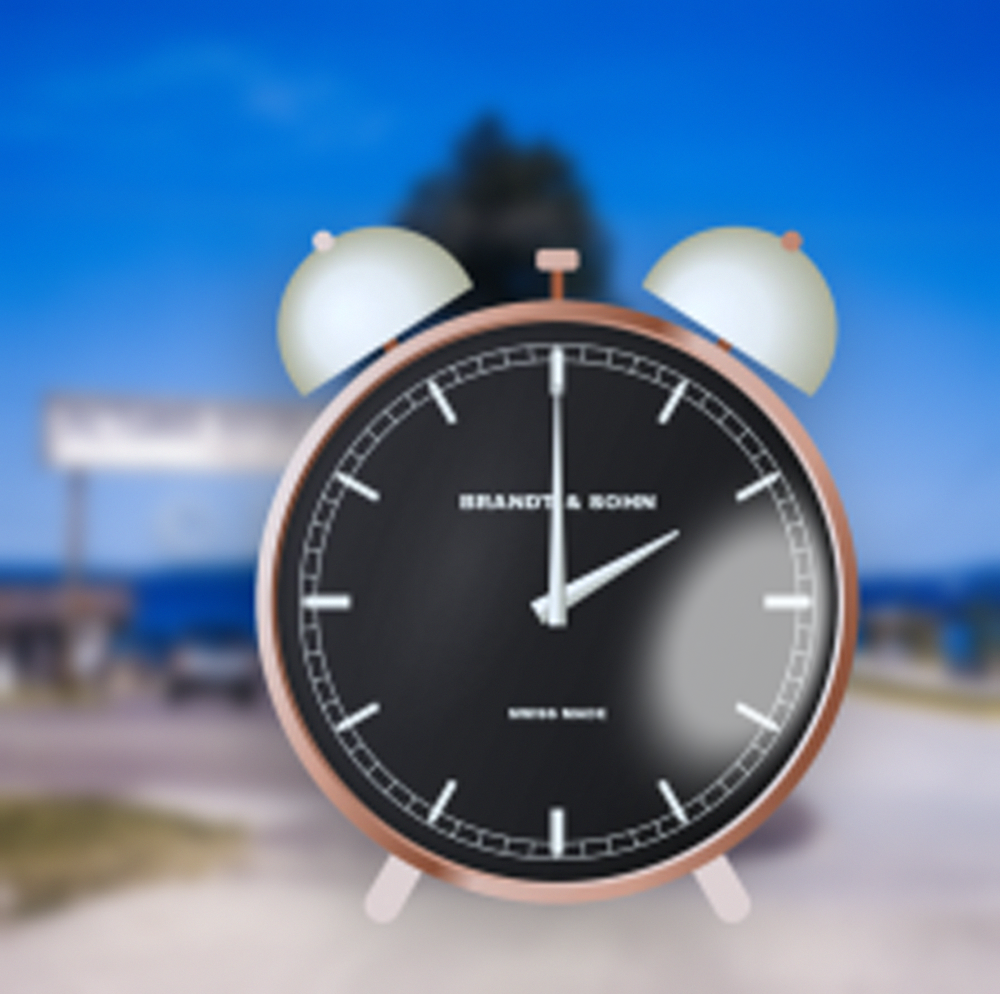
{"hour": 2, "minute": 0}
